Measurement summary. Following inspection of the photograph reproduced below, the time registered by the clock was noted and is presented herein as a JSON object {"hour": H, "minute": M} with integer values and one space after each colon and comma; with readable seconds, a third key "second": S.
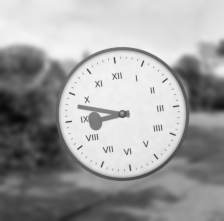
{"hour": 8, "minute": 48}
